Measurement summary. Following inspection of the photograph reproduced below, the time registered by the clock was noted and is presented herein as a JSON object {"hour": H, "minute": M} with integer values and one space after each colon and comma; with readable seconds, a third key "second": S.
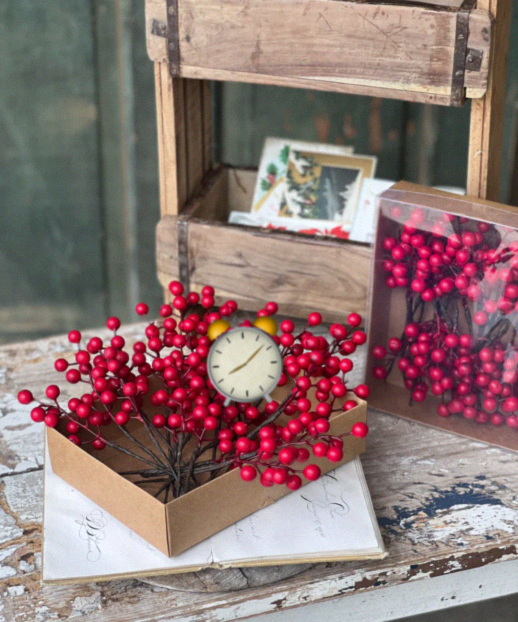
{"hour": 8, "minute": 8}
